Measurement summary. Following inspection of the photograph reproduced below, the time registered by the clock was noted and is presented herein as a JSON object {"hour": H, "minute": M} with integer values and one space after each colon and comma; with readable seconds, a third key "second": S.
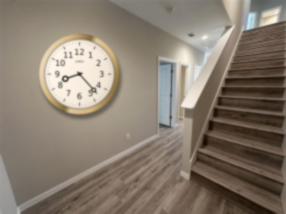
{"hour": 8, "minute": 23}
